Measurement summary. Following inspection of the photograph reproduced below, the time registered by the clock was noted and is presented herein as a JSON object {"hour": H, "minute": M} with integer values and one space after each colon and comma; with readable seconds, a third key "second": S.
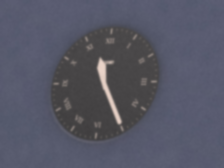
{"hour": 11, "minute": 25}
